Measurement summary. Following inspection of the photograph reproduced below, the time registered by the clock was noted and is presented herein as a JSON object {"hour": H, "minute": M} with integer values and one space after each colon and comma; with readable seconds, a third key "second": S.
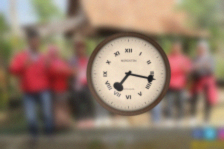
{"hour": 7, "minute": 17}
